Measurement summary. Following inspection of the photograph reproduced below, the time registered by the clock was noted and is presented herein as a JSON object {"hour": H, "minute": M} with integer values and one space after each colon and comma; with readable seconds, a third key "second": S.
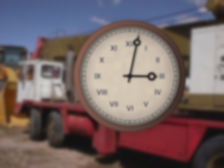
{"hour": 3, "minute": 2}
